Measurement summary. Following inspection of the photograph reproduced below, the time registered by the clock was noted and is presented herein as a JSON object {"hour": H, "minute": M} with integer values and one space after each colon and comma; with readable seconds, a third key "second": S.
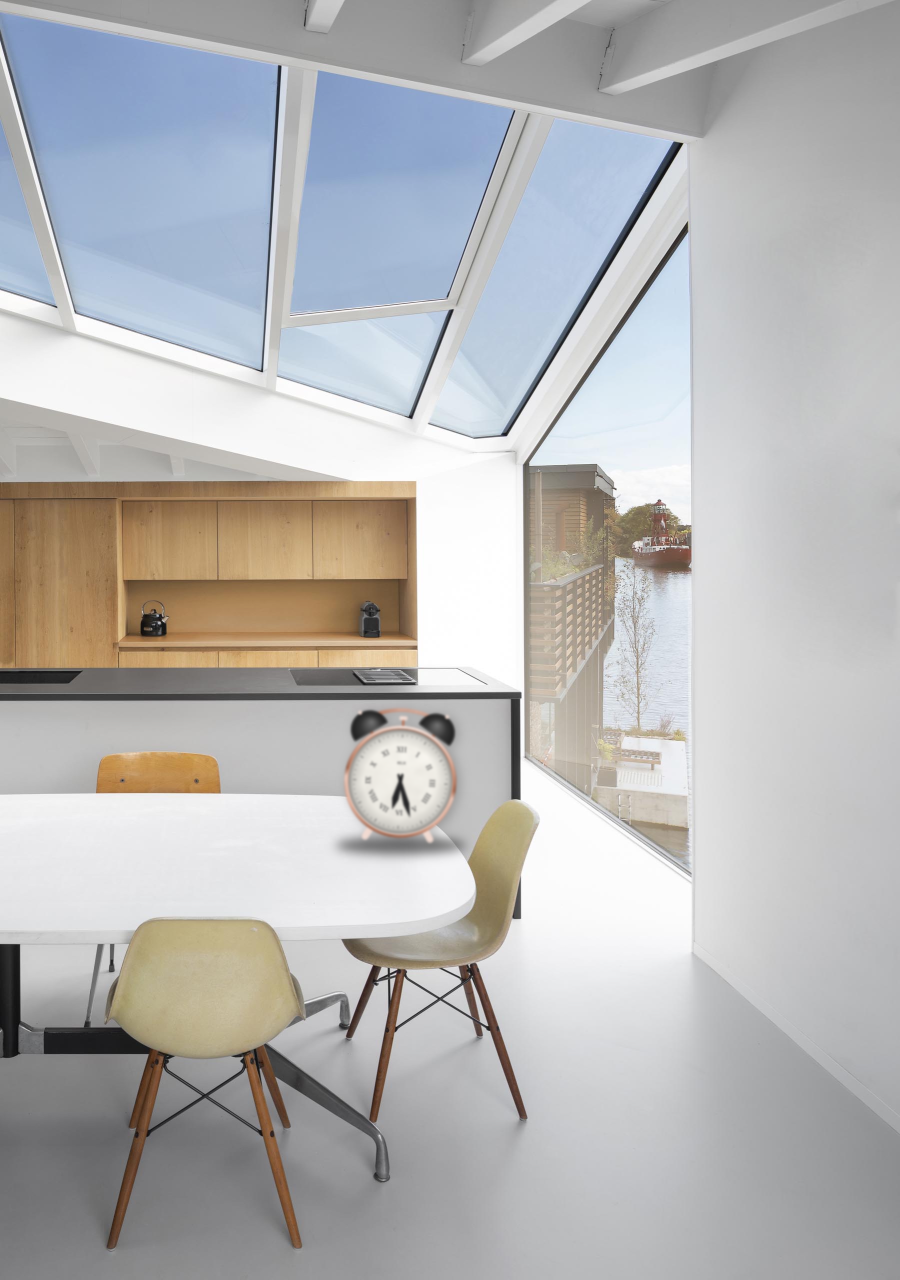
{"hour": 6, "minute": 27}
